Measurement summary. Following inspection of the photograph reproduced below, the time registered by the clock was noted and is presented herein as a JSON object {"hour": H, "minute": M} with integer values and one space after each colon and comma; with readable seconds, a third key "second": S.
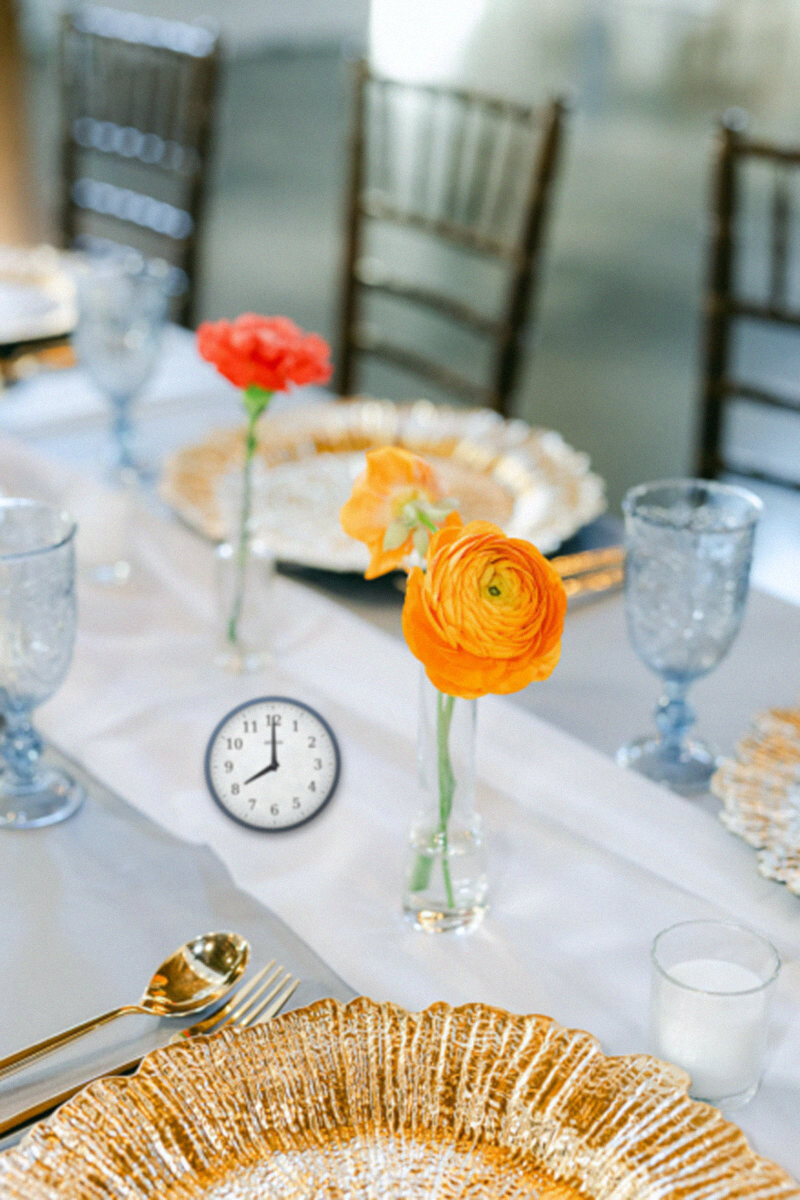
{"hour": 8, "minute": 0}
